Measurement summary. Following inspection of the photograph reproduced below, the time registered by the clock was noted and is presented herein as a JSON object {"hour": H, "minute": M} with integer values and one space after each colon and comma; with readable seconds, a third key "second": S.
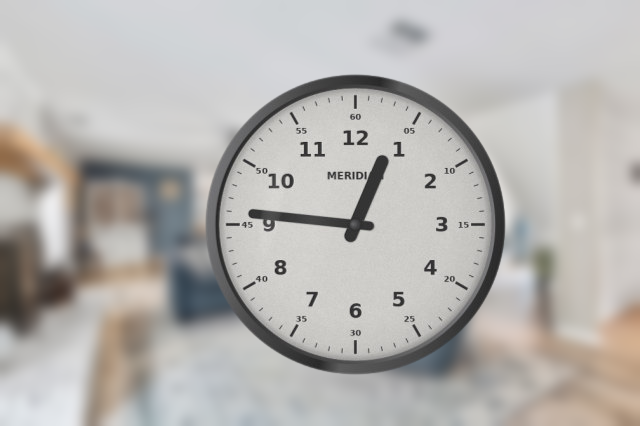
{"hour": 12, "minute": 46}
